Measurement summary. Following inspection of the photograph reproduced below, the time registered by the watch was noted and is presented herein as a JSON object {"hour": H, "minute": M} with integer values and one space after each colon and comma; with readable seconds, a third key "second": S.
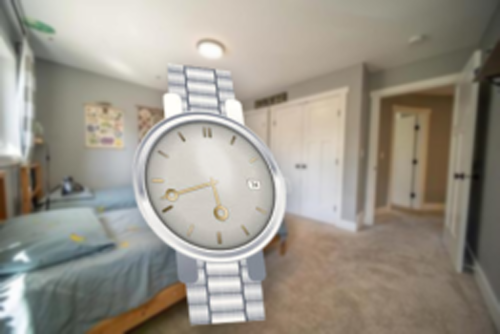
{"hour": 5, "minute": 42}
